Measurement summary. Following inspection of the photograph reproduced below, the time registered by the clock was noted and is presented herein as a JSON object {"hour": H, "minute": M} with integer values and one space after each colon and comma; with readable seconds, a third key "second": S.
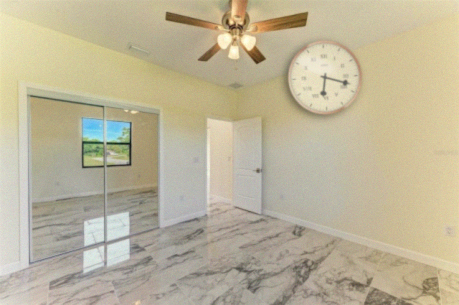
{"hour": 6, "minute": 18}
